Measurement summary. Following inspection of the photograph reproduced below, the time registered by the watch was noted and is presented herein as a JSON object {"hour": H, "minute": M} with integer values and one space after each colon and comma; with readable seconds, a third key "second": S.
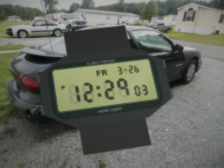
{"hour": 12, "minute": 29, "second": 3}
